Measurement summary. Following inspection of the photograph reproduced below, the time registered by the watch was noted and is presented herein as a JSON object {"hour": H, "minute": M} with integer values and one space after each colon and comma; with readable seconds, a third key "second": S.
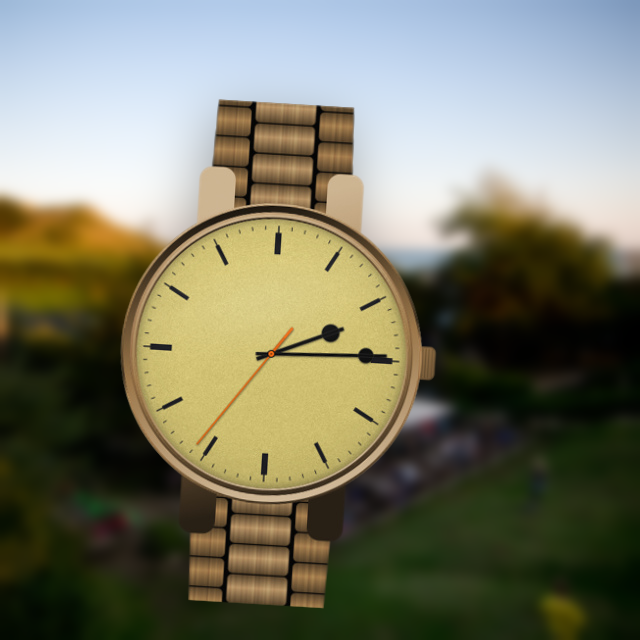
{"hour": 2, "minute": 14, "second": 36}
